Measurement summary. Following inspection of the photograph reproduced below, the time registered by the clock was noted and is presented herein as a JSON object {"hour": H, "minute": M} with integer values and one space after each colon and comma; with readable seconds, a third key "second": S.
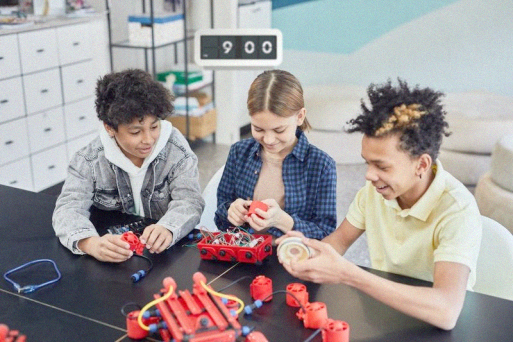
{"hour": 9, "minute": 0}
